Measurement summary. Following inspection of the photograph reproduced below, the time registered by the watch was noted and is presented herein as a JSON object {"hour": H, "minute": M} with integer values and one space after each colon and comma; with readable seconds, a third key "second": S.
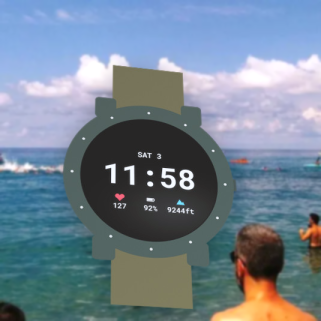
{"hour": 11, "minute": 58}
